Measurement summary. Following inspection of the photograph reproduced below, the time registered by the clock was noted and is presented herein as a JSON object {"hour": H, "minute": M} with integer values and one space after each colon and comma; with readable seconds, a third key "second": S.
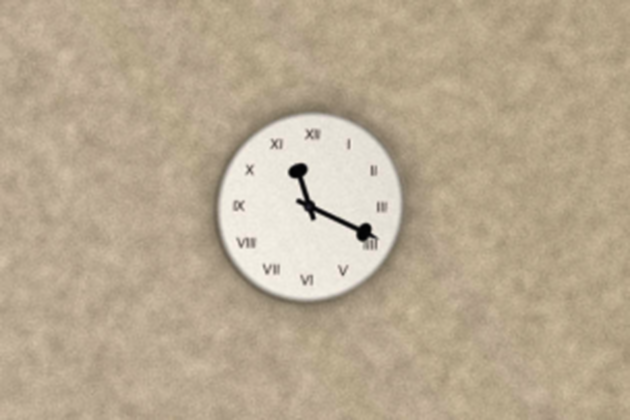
{"hour": 11, "minute": 19}
